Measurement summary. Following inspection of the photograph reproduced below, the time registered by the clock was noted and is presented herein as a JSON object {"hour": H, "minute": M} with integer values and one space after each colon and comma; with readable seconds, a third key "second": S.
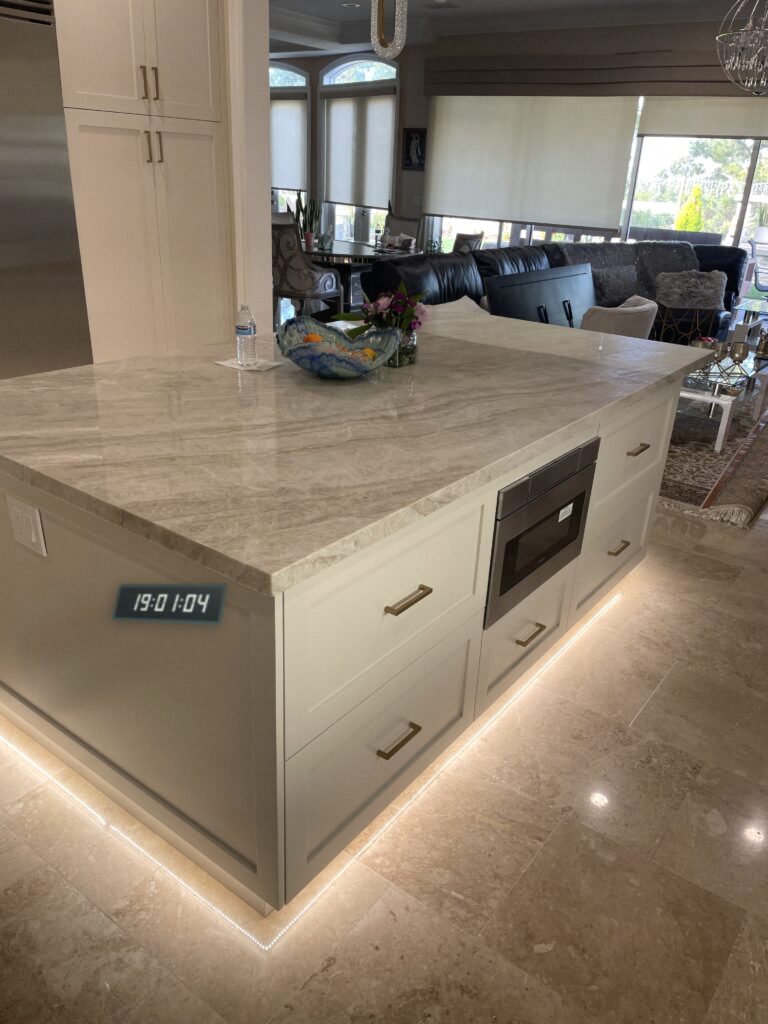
{"hour": 19, "minute": 1, "second": 4}
